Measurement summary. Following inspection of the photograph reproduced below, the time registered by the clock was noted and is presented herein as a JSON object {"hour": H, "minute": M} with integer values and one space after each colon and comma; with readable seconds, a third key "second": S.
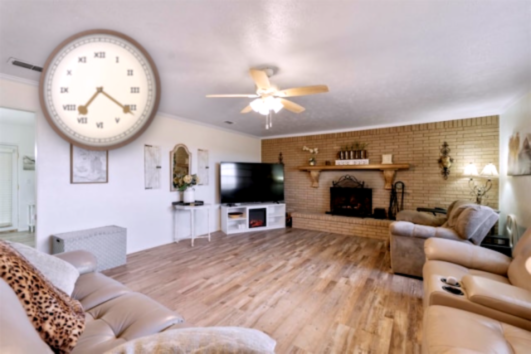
{"hour": 7, "minute": 21}
